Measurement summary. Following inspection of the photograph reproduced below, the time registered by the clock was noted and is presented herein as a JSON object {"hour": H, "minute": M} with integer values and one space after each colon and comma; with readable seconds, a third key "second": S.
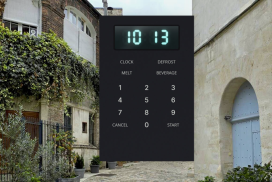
{"hour": 10, "minute": 13}
